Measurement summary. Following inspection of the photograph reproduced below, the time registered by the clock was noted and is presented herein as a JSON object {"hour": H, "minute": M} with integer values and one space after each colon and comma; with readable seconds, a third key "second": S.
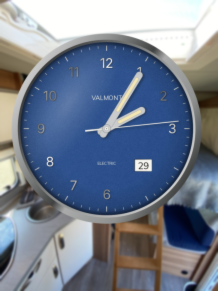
{"hour": 2, "minute": 5, "second": 14}
